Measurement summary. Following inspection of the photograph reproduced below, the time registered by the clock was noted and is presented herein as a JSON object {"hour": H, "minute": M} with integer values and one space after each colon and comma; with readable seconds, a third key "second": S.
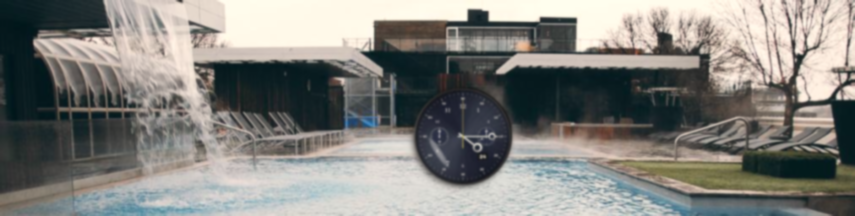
{"hour": 4, "minute": 15}
